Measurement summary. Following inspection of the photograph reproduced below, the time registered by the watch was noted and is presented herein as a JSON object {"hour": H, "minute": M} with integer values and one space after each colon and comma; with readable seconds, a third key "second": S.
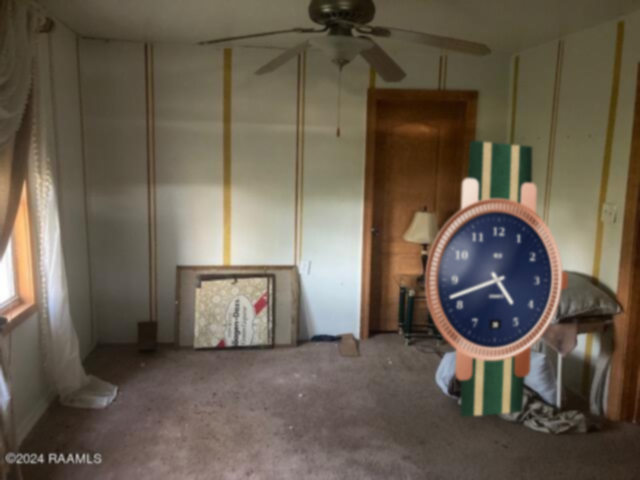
{"hour": 4, "minute": 42}
